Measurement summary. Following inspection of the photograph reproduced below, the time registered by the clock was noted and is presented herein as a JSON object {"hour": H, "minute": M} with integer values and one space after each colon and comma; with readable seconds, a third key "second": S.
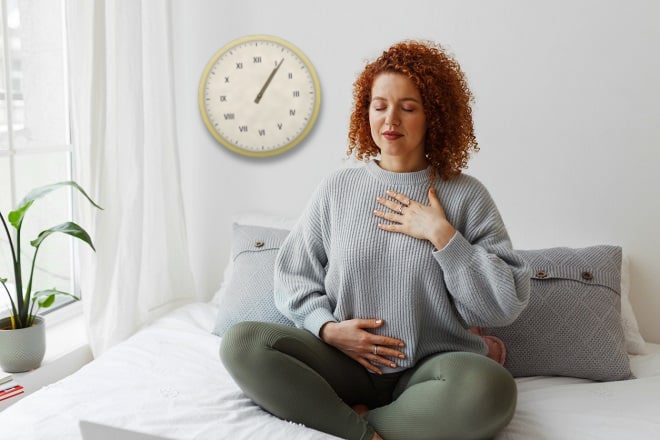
{"hour": 1, "minute": 6}
